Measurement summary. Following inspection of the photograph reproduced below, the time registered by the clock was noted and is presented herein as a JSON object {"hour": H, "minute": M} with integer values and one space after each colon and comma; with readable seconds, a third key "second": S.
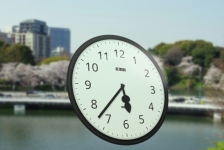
{"hour": 5, "minute": 37}
